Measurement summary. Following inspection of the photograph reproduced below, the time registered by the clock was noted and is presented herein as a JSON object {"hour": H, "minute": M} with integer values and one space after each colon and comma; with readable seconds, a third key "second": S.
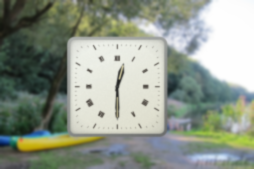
{"hour": 12, "minute": 30}
